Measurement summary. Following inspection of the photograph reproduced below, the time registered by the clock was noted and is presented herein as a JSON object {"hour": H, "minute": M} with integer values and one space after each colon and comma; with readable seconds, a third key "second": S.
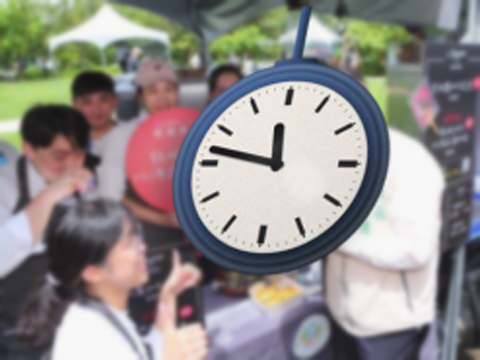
{"hour": 11, "minute": 47}
